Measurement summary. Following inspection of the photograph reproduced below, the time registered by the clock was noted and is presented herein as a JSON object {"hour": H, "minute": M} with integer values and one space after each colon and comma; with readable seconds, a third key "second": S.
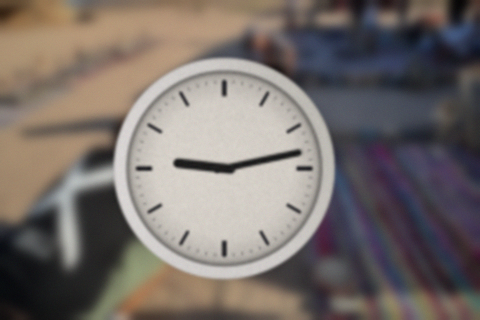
{"hour": 9, "minute": 13}
